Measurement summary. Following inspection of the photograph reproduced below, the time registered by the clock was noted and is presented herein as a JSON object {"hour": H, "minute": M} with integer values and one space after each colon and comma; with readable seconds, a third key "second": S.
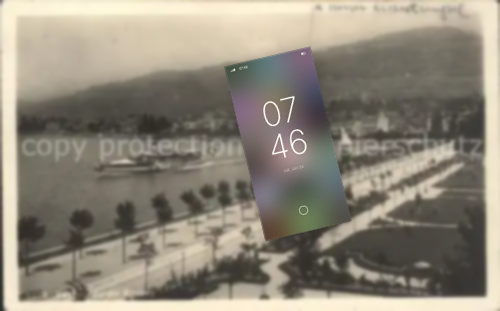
{"hour": 7, "minute": 46}
